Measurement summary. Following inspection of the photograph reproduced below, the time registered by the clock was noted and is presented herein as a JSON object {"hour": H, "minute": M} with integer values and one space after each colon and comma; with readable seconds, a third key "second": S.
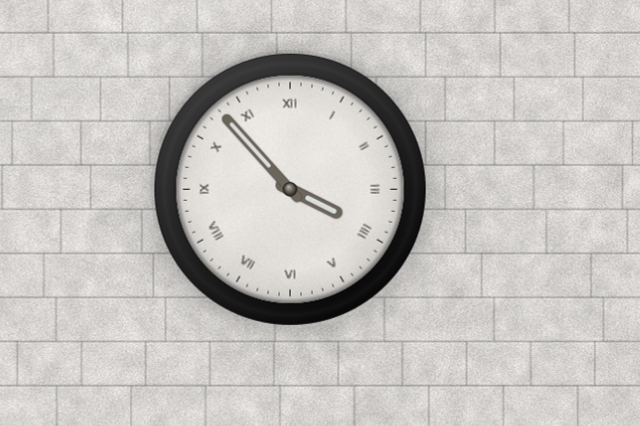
{"hour": 3, "minute": 53}
